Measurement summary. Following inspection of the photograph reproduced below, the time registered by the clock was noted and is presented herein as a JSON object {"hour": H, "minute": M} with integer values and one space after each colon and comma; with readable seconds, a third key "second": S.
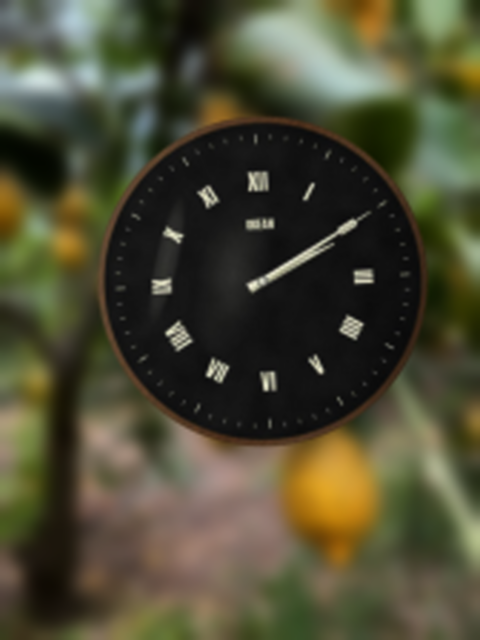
{"hour": 2, "minute": 10}
